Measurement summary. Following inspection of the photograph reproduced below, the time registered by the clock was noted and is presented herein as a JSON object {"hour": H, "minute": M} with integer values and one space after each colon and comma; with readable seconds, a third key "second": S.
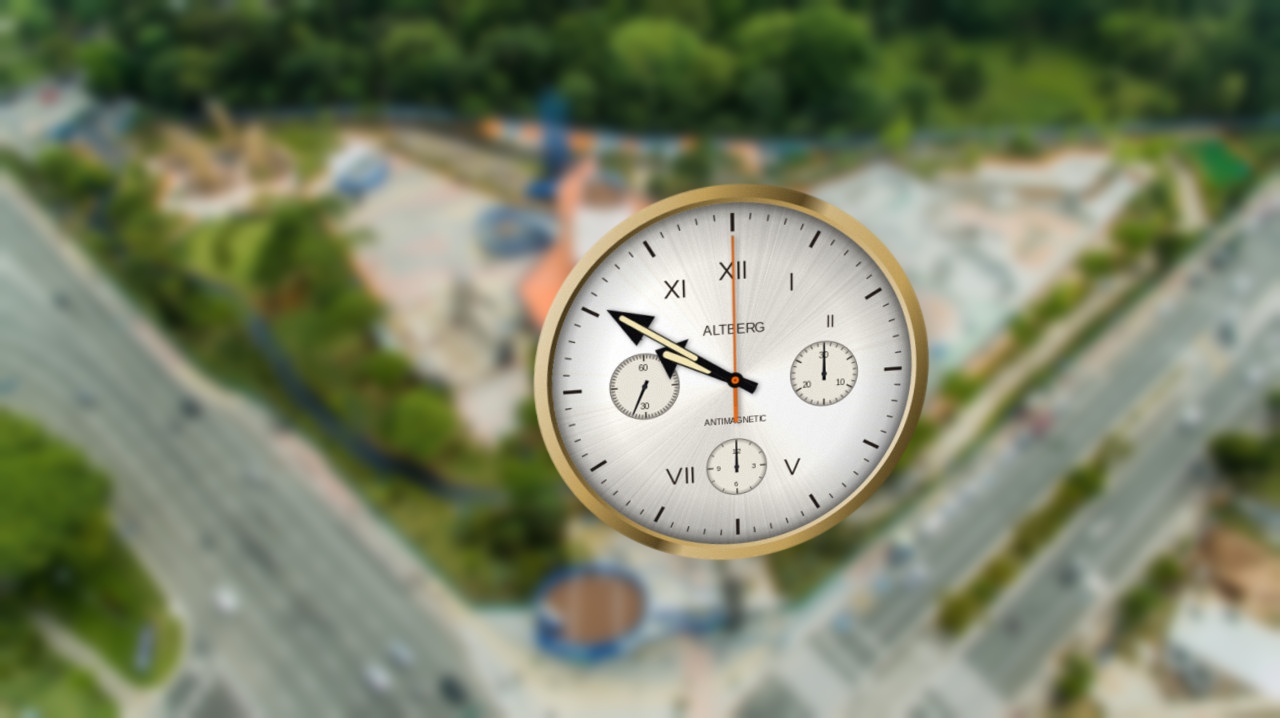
{"hour": 9, "minute": 50, "second": 34}
